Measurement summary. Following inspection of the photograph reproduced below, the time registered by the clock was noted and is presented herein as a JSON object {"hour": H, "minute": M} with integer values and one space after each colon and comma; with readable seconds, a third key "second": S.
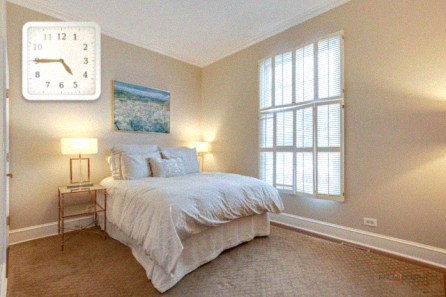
{"hour": 4, "minute": 45}
